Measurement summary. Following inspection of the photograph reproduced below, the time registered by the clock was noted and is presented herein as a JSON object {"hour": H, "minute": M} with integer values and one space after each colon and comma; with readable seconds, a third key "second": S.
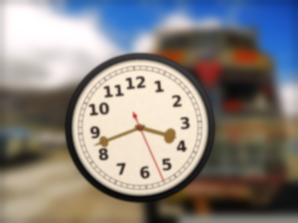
{"hour": 3, "minute": 42, "second": 27}
